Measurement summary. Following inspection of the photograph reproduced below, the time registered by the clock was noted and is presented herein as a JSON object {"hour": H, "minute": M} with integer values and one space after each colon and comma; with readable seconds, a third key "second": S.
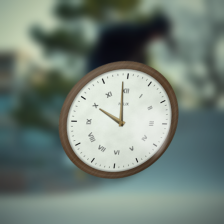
{"hour": 9, "minute": 59}
